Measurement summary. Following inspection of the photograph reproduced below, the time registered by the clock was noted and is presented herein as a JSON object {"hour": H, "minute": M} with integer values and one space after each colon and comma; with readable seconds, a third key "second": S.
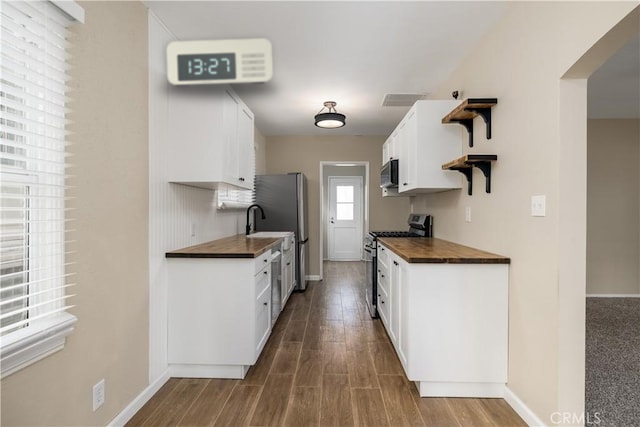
{"hour": 13, "minute": 27}
